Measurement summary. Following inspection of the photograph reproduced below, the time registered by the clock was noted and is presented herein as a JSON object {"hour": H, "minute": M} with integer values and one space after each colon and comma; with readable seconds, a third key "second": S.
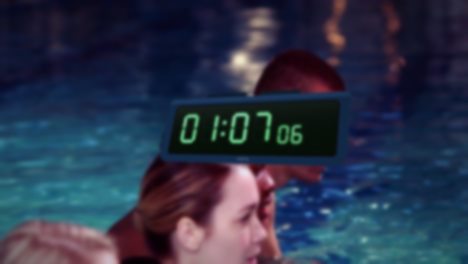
{"hour": 1, "minute": 7, "second": 6}
